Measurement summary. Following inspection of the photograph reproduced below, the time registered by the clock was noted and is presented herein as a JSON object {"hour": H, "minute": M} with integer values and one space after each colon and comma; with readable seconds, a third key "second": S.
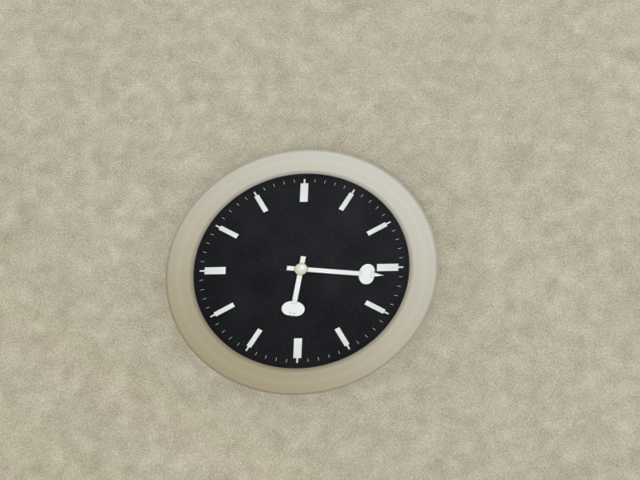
{"hour": 6, "minute": 16}
